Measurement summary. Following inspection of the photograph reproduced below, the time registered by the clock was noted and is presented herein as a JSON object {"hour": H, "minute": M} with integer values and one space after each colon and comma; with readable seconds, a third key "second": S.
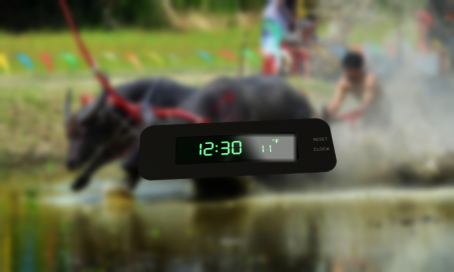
{"hour": 12, "minute": 30}
